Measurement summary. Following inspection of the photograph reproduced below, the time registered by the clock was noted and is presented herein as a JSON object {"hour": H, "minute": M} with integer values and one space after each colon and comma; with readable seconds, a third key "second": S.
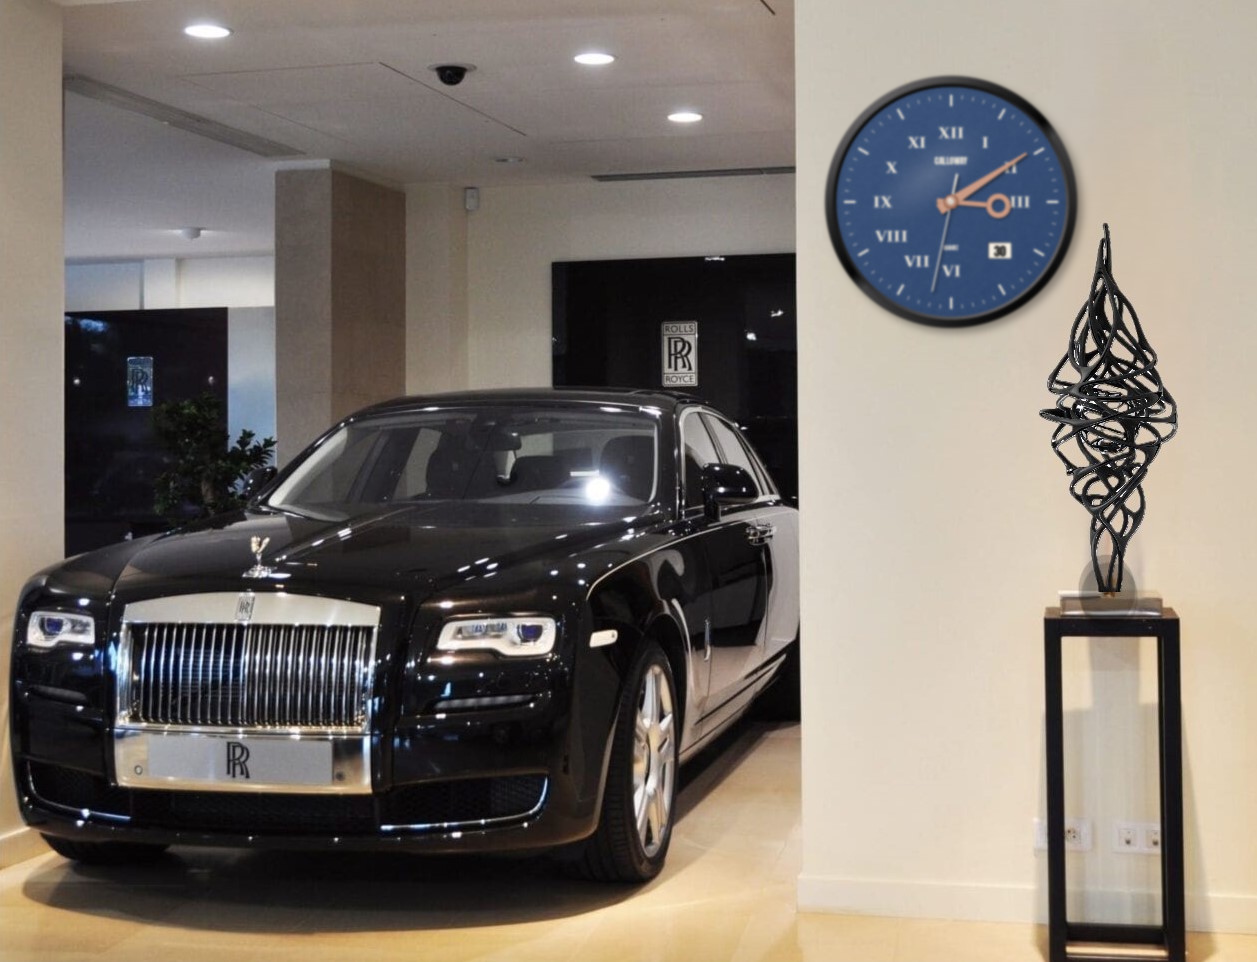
{"hour": 3, "minute": 9, "second": 32}
